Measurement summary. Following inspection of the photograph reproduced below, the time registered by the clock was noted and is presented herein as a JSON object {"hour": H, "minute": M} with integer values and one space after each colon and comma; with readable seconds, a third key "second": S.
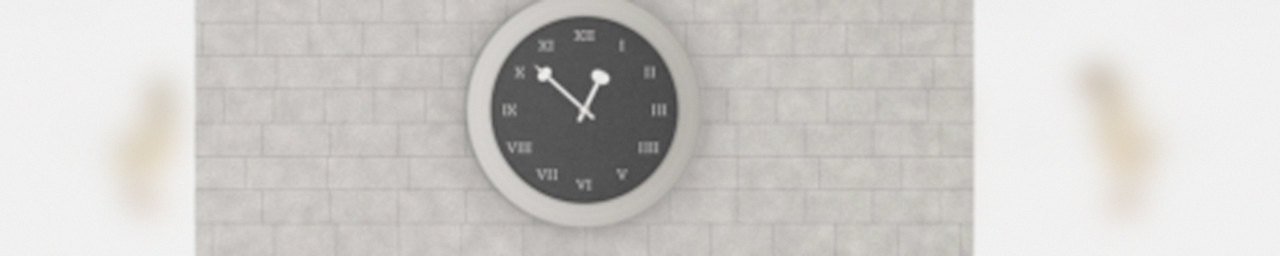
{"hour": 12, "minute": 52}
